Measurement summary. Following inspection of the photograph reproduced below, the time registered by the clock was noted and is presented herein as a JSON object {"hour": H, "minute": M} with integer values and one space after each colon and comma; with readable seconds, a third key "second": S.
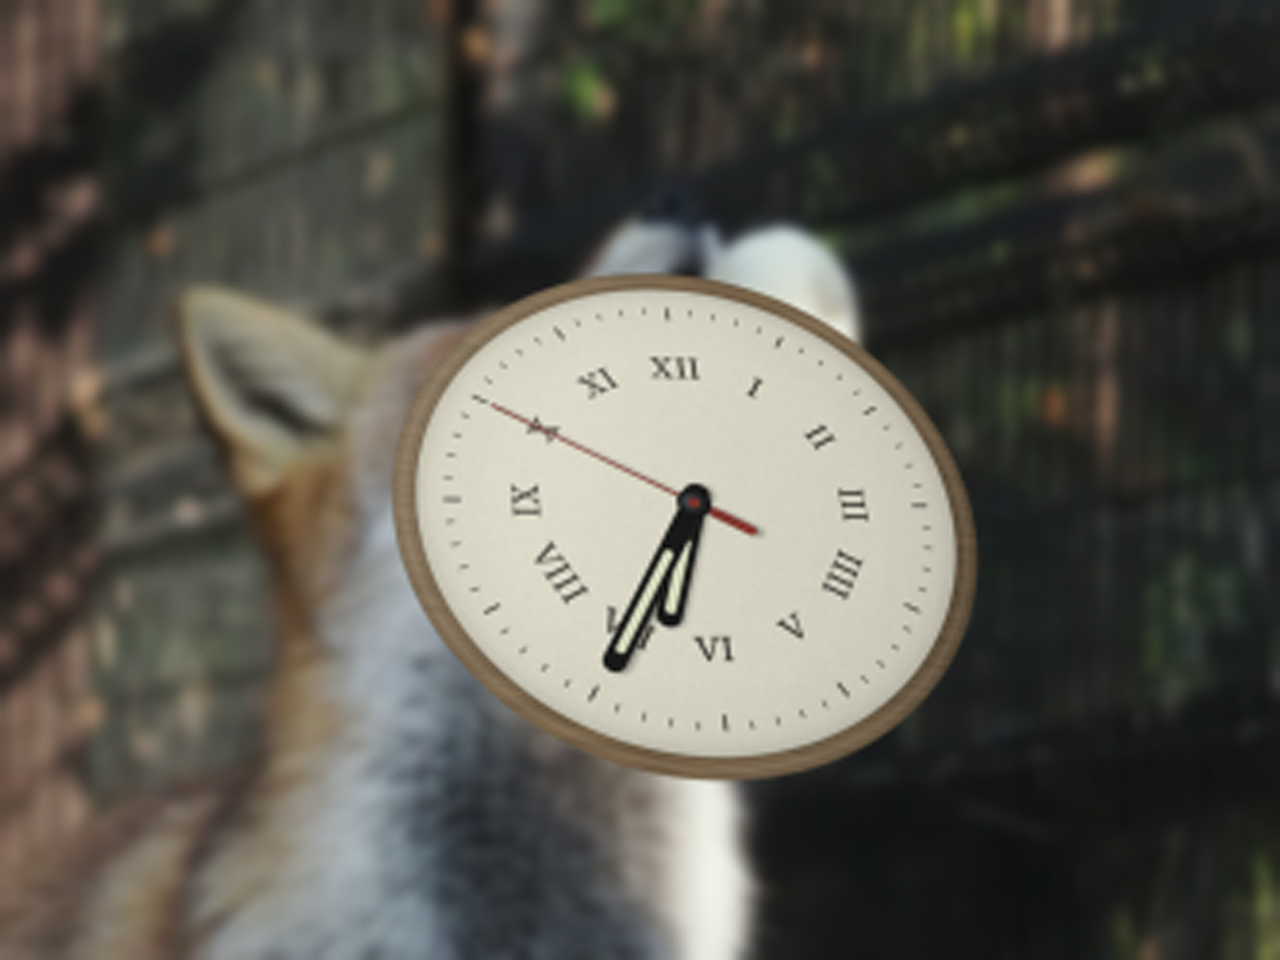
{"hour": 6, "minute": 34, "second": 50}
